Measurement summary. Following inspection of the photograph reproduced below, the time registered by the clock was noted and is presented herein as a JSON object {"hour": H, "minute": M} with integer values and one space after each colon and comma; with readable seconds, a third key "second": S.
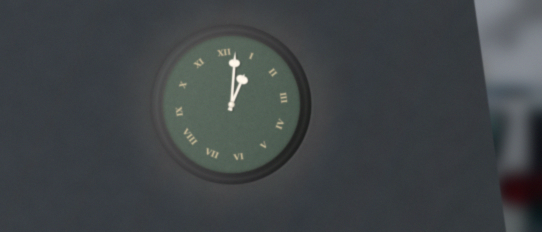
{"hour": 1, "minute": 2}
